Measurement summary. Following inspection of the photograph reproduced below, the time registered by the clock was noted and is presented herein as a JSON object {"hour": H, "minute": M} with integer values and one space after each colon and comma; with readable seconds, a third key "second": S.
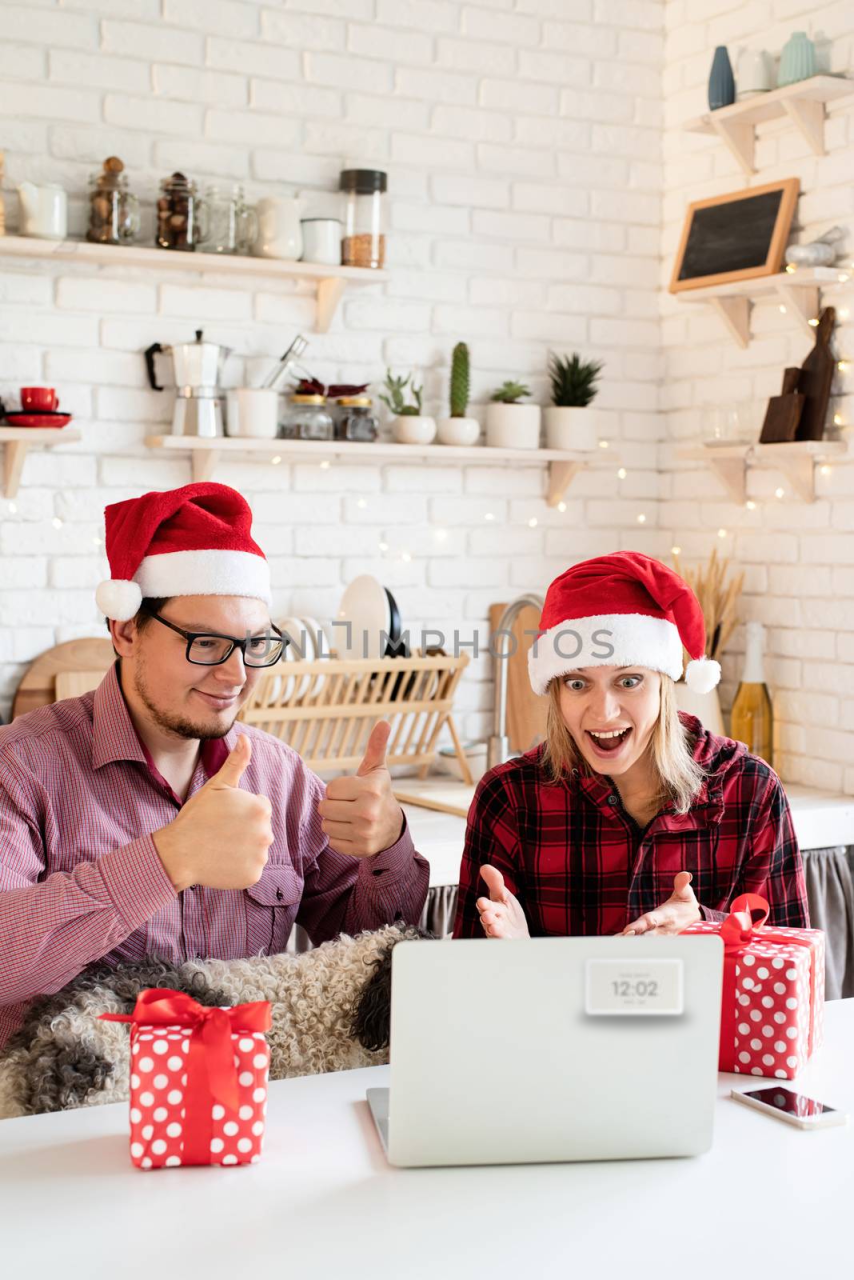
{"hour": 12, "minute": 2}
